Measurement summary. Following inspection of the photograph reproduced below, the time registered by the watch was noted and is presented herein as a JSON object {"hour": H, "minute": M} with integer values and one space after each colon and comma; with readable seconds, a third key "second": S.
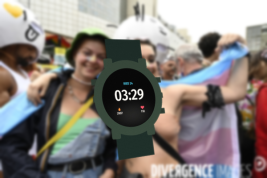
{"hour": 3, "minute": 29}
